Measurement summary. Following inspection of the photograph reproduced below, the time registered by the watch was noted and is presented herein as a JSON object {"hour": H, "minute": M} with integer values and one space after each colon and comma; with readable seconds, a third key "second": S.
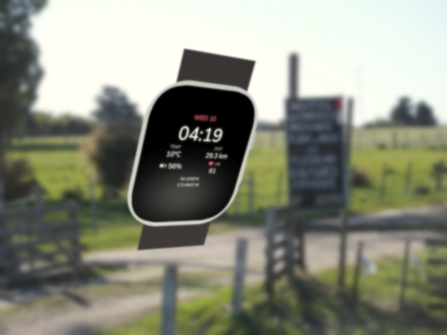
{"hour": 4, "minute": 19}
